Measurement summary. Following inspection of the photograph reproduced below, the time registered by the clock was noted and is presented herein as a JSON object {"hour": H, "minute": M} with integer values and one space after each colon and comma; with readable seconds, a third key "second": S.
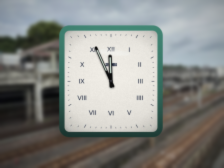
{"hour": 11, "minute": 56}
